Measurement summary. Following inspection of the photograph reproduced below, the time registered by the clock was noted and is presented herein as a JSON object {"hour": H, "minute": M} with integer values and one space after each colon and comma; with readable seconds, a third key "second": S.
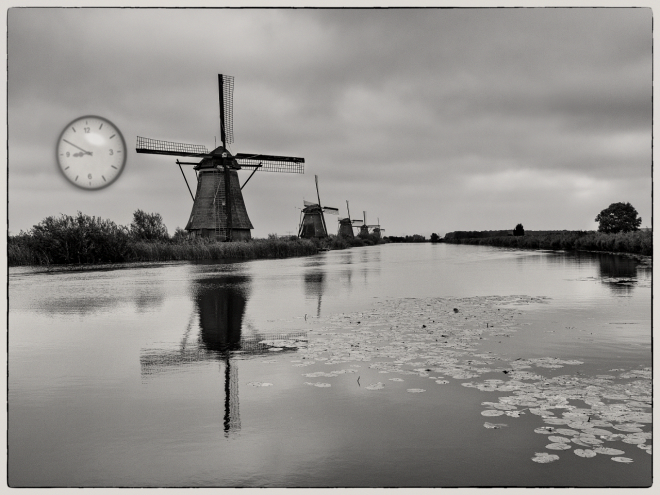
{"hour": 8, "minute": 50}
